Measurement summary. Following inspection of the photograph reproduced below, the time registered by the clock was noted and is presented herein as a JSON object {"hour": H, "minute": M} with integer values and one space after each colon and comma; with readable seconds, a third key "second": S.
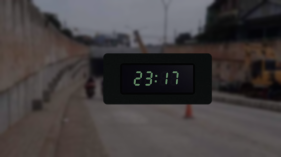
{"hour": 23, "minute": 17}
